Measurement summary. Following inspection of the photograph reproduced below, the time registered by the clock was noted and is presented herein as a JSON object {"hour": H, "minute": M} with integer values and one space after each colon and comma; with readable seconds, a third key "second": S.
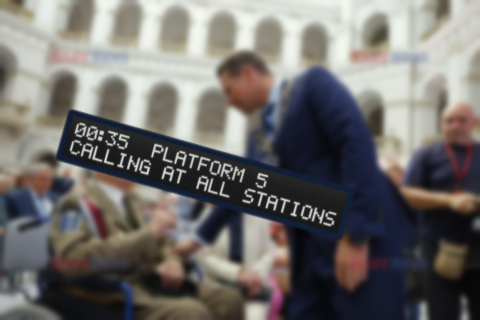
{"hour": 0, "minute": 35}
